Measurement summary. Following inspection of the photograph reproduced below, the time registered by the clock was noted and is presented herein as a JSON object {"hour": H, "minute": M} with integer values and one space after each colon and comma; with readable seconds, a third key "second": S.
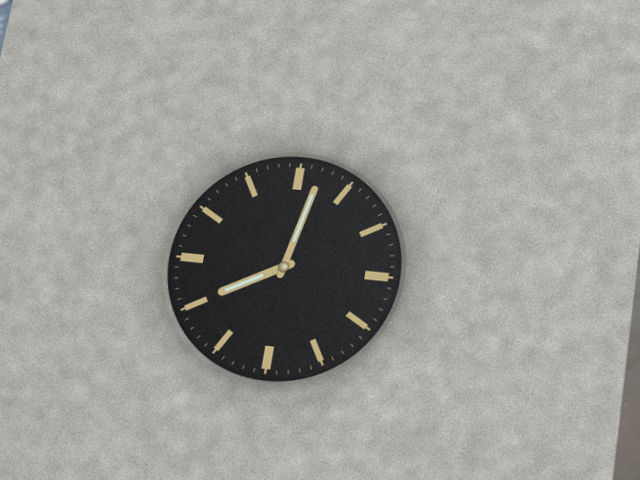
{"hour": 8, "minute": 2}
